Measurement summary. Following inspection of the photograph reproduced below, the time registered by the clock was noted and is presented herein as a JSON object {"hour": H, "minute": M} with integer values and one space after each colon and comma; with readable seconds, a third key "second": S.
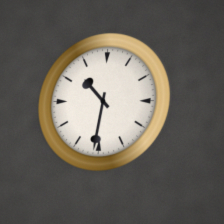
{"hour": 10, "minute": 31}
